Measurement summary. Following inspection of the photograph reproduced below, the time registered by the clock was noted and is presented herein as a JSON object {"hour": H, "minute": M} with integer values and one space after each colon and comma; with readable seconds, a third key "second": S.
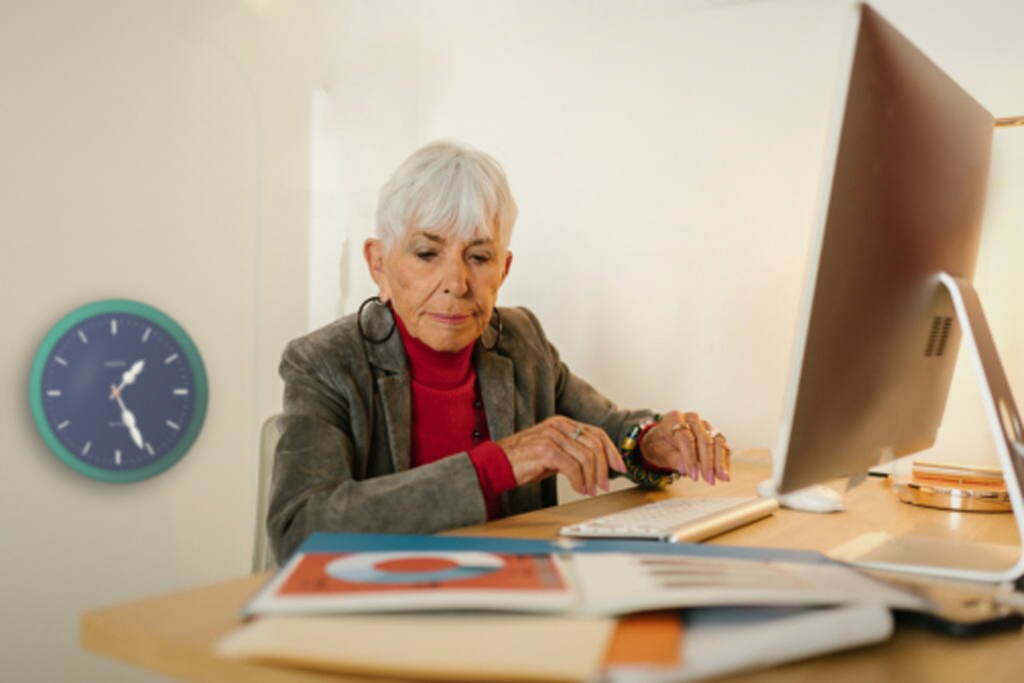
{"hour": 1, "minute": 26}
